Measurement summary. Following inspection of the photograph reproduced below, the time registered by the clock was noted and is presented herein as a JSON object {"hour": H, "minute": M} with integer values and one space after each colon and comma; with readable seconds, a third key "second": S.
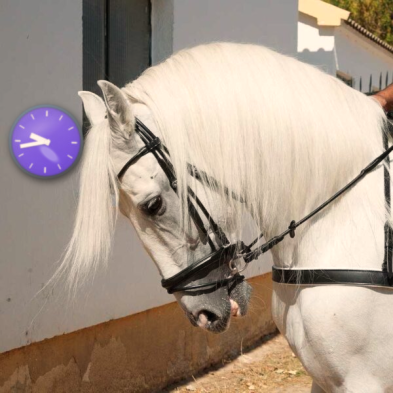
{"hour": 9, "minute": 43}
